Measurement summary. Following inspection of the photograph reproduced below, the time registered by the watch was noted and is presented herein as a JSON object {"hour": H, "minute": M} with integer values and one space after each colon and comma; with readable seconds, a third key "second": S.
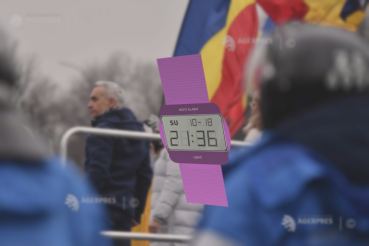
{"hour": 21, "minute": 36}
